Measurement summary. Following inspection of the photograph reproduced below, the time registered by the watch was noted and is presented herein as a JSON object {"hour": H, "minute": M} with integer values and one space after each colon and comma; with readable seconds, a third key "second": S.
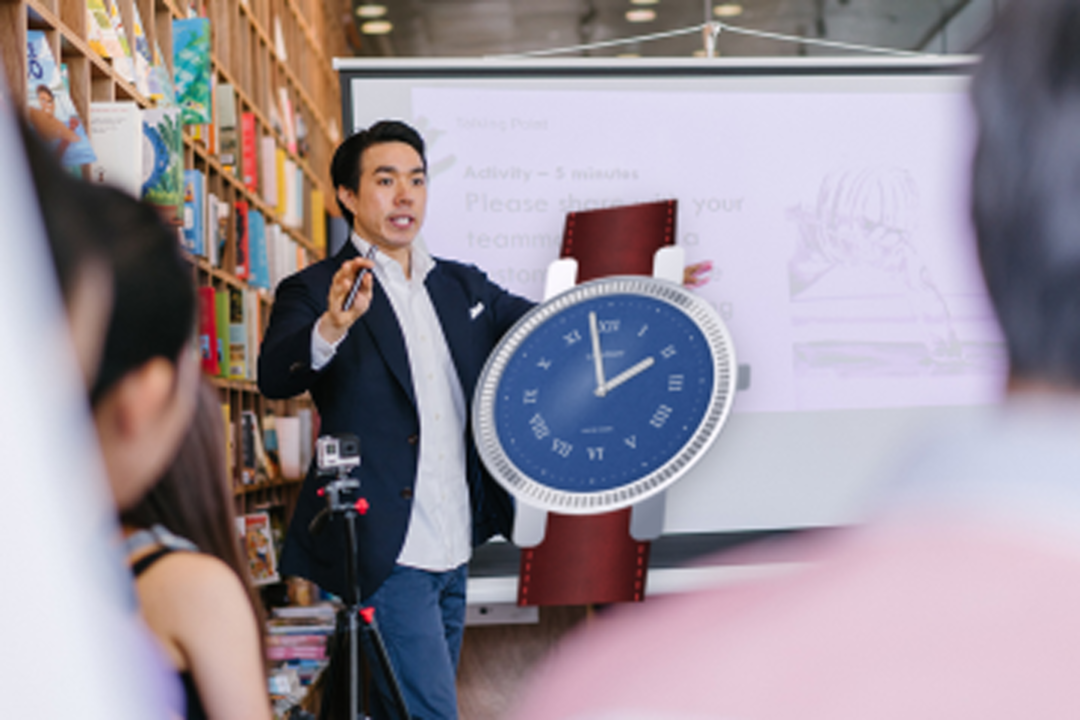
{"hour": 1, "minute": 58}
